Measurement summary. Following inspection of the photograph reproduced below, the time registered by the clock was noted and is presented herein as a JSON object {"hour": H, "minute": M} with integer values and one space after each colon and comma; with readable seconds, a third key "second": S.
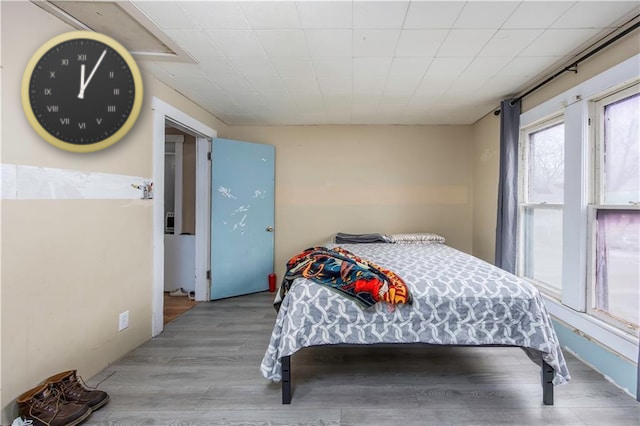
{"hour": 12, "minute": 5}
